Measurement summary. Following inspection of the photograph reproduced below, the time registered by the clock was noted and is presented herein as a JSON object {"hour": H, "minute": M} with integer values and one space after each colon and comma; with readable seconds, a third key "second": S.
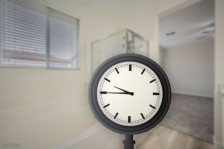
{"hour": 9, "minute": 45}
